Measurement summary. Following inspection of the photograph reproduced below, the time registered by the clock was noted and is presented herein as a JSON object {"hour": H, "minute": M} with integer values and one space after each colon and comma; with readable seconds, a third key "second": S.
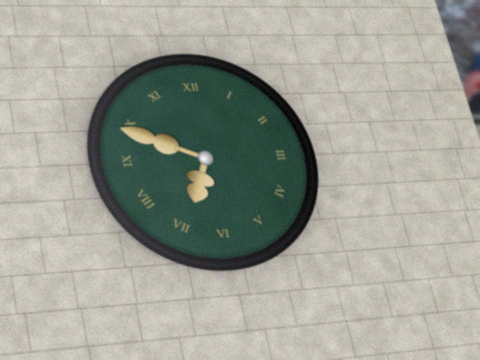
{"hour": 6, "minute": 49}
